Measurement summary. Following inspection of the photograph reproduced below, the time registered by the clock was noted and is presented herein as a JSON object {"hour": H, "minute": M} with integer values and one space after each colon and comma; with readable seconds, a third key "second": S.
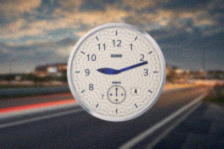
{"hour": 9, "minute": 12}
